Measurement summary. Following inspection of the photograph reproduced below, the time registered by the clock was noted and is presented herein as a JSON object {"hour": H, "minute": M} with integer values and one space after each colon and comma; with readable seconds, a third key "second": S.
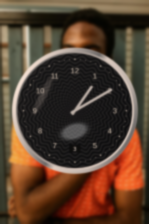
{"hour": 1, "minute": 10}
